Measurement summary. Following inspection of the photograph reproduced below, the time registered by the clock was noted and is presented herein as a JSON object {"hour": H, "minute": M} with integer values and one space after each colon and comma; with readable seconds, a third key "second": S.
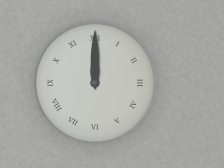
{"hour": 12, "minute": 0}
